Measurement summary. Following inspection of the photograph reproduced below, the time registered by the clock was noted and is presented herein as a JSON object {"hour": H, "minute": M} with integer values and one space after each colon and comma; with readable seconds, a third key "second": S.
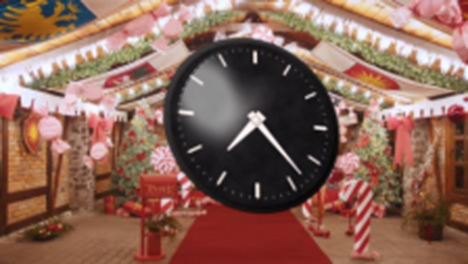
{"hour": 7, "minute": 23}
